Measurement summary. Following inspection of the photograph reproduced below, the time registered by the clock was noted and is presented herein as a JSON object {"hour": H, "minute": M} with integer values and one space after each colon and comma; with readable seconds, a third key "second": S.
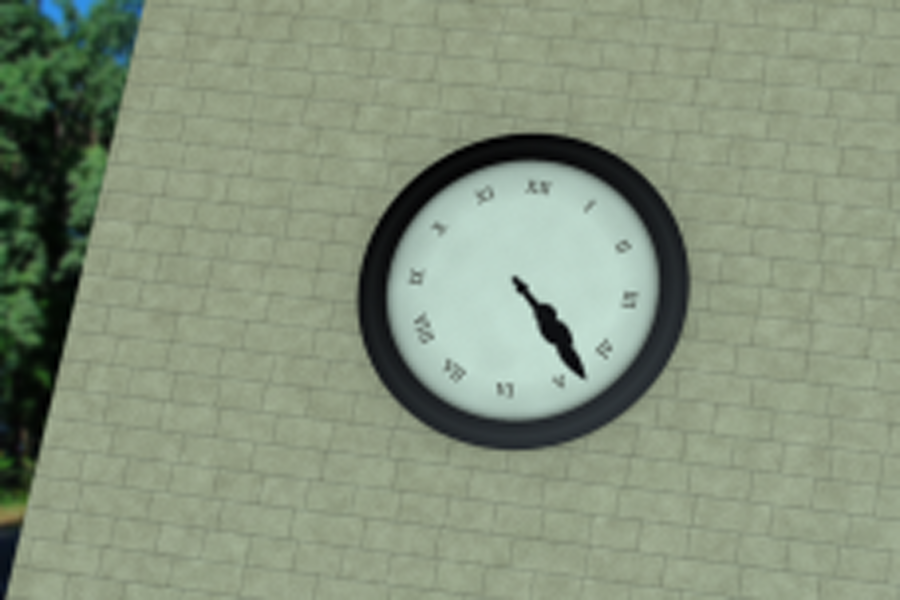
{"hour": 4, "minute": 23}
